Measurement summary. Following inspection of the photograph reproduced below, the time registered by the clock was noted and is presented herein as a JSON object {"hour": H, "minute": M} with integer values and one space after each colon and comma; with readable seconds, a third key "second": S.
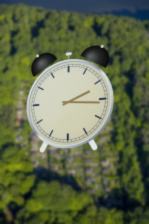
{"hour": 2, "minute": 16}
